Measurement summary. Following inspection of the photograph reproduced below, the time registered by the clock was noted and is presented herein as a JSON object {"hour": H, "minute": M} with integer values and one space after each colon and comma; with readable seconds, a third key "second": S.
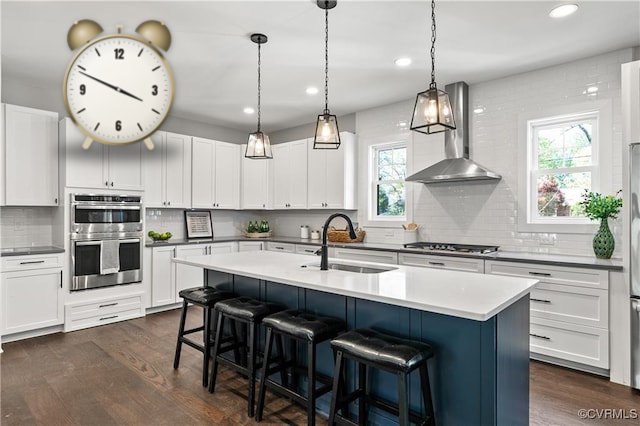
{"hour": 3, "minute": 49}
